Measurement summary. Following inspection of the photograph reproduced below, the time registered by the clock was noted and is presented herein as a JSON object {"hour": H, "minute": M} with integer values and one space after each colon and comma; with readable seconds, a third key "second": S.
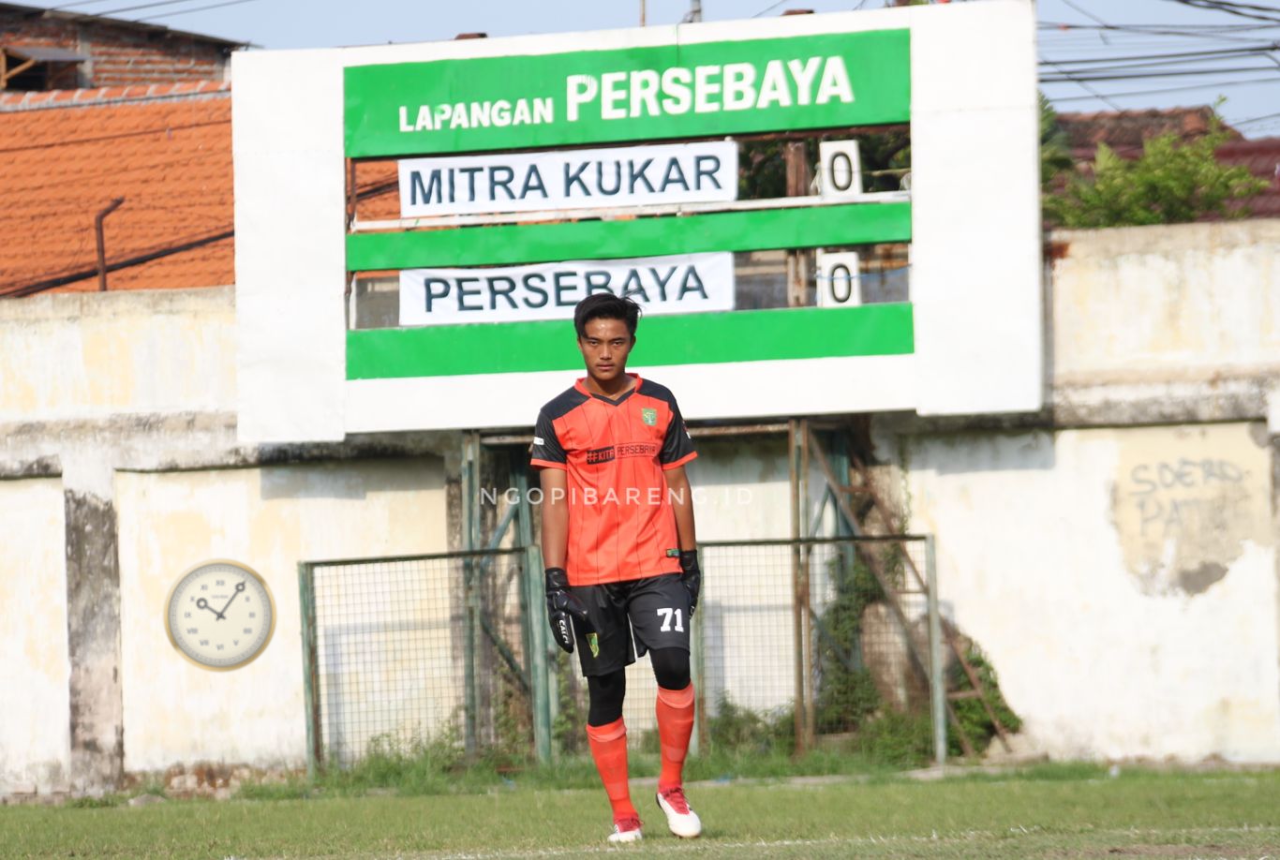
{"hour": 10, "minute": 6}
